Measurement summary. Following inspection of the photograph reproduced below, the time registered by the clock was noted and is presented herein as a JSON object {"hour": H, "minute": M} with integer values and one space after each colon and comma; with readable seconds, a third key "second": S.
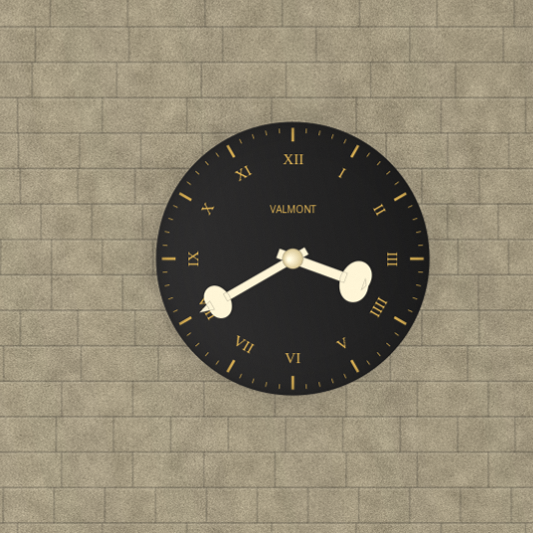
{"hour": 3, "minute": 40}
